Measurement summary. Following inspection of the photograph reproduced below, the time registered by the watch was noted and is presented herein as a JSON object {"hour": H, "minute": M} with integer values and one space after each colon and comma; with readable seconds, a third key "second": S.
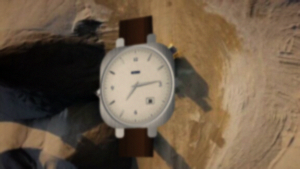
{"hour": 7, "minute": 14}
